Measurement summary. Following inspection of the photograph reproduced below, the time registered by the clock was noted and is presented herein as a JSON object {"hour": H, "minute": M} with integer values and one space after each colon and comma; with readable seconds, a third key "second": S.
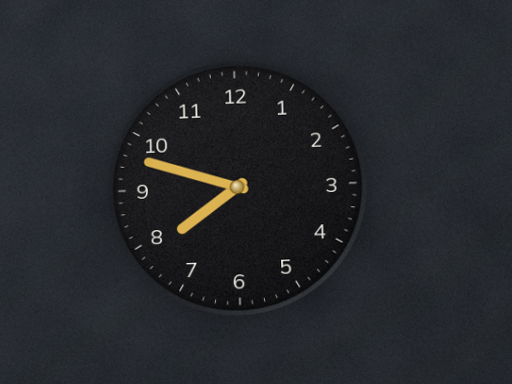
{"hour": 7, "minute": 48}
